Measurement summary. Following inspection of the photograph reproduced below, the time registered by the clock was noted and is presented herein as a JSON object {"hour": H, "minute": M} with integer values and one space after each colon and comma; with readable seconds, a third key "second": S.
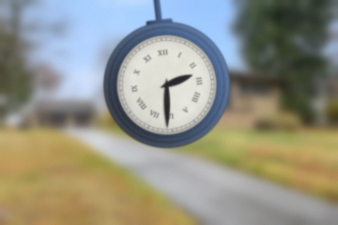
{"hour": 2, "minute": 31}
